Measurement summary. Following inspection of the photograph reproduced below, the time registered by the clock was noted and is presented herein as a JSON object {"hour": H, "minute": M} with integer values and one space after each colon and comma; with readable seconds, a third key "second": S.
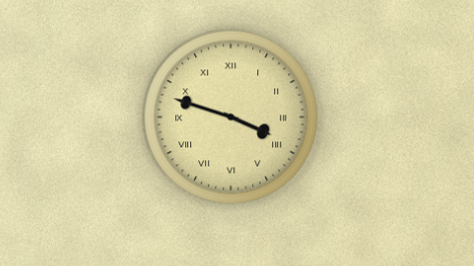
{"hour": 3, "minute": 48}
